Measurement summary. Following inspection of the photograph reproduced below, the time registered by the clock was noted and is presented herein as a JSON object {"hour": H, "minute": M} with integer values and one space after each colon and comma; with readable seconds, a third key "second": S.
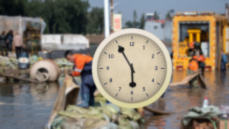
{"hour": 5, "minute": 55}
